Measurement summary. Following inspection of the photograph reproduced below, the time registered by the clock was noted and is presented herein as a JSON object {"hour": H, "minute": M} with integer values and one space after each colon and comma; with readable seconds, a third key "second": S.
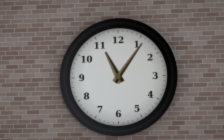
{"hour": 11, "minute": 6}
